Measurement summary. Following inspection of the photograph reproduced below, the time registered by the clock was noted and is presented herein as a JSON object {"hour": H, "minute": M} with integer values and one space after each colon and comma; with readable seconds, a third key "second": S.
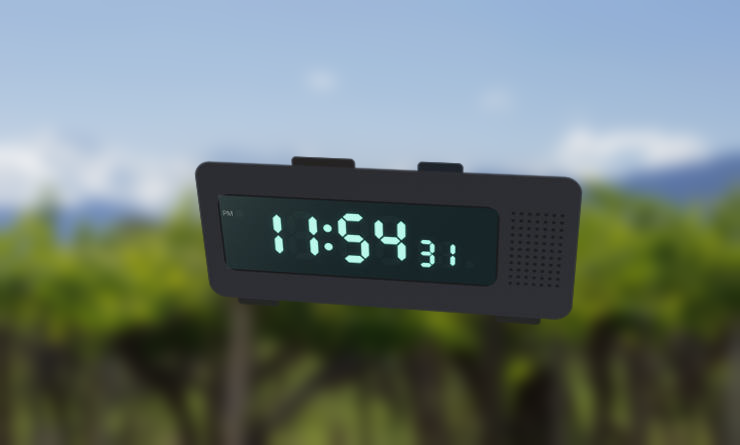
{"hour": 11, "minute": 54, "second": 31}
